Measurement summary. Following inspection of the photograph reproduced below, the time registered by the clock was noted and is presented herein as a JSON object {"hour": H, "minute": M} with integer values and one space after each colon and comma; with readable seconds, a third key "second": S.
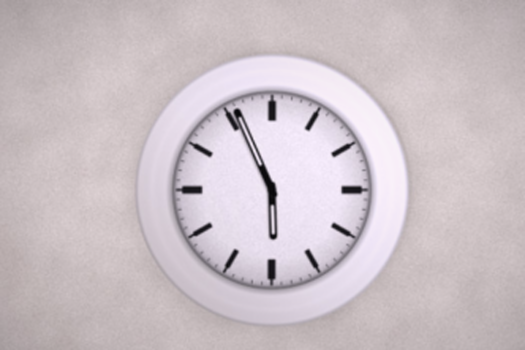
{"hour": 5, "minute": 56}
